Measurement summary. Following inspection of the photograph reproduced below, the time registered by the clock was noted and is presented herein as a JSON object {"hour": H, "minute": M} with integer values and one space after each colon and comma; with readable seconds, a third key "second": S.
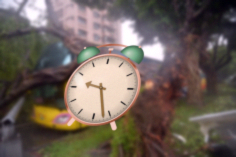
{"hour": 9, "minute": 27}
